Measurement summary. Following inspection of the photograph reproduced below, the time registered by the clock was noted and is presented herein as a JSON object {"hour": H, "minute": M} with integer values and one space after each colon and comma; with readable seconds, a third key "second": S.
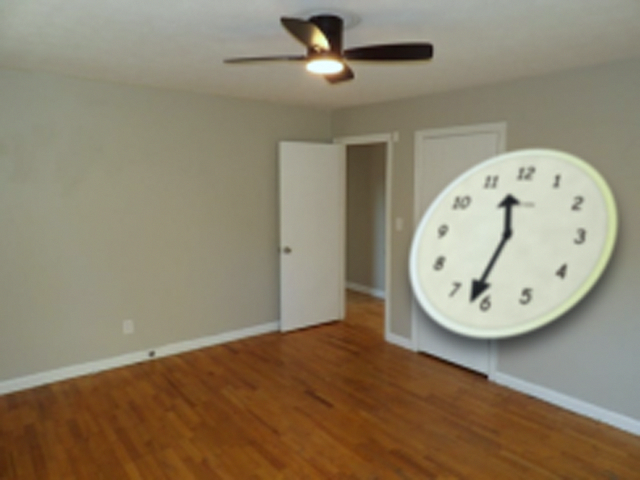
{"hour": 11, "minute": 32}
